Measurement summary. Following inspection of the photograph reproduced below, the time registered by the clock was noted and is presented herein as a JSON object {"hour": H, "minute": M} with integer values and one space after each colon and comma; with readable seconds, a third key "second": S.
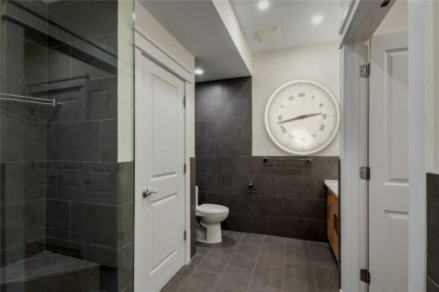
{"hour": 2, "minute": 43}
